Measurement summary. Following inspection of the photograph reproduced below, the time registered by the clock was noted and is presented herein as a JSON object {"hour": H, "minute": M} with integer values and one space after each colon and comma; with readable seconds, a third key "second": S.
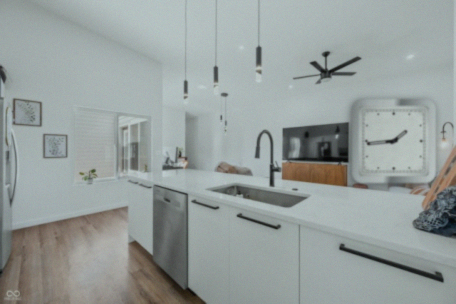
{"hour": 1, "minute": 44}
